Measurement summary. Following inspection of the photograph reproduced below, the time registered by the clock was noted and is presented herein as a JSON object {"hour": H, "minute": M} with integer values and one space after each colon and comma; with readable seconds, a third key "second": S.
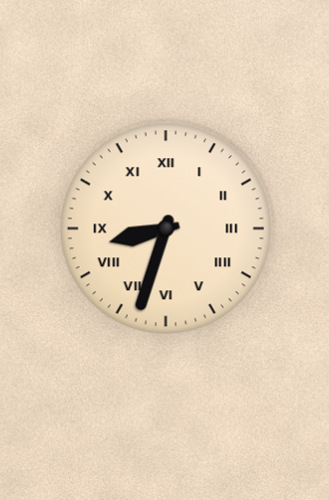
{"hour": 8, "minute": 33}
